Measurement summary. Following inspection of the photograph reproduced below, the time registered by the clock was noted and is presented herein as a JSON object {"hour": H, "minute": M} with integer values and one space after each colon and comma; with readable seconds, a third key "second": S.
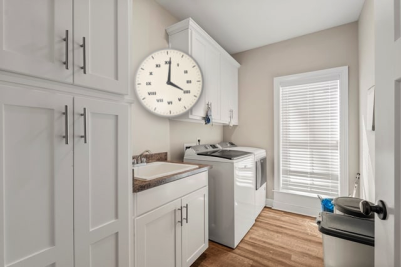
{"hour": 4, "minute": 1}
